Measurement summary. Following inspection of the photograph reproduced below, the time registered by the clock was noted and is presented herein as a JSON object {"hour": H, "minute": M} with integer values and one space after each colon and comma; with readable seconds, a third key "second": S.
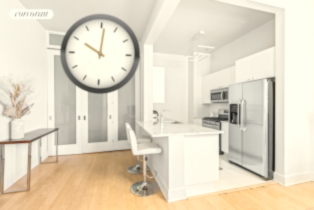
{"hour": 10, "minute": 1}
